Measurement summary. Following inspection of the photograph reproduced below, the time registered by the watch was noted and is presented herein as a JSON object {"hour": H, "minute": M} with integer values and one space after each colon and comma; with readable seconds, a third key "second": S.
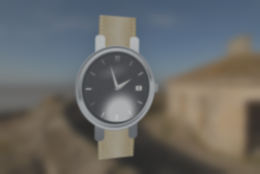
{"hour": 1, "minute": 57}
